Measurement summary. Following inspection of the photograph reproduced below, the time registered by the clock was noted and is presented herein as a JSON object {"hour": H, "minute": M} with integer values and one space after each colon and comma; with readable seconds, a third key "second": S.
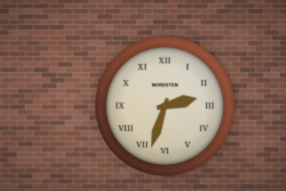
{"hour": 2, "minute": 33}
